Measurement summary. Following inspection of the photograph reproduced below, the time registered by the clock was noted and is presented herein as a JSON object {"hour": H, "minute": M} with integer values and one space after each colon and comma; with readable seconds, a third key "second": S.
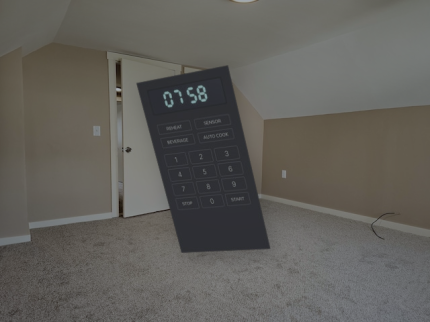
{"hour": 7, "minute": 58}
